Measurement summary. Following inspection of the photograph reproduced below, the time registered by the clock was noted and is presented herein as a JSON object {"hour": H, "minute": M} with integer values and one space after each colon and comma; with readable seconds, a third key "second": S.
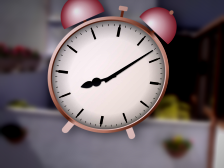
{"hour": 8, "minute": 8}
